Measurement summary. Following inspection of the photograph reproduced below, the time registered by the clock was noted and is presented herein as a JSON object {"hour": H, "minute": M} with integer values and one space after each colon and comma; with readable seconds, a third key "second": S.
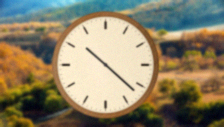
{"hour": 10, "minute": 22}
